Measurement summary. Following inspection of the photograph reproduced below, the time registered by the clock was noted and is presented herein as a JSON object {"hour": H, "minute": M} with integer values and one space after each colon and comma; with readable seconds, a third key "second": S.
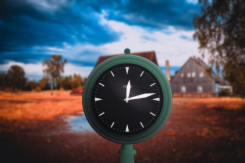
{"hour": 12, "minute": 13}
